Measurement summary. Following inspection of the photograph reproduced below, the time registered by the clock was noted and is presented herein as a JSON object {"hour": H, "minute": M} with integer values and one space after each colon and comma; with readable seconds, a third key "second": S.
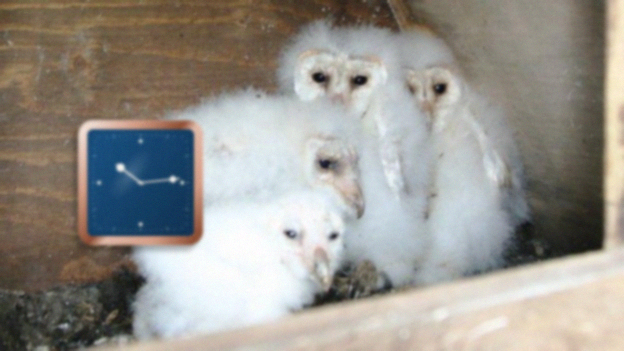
{"hour": 10, "minute": 14}
